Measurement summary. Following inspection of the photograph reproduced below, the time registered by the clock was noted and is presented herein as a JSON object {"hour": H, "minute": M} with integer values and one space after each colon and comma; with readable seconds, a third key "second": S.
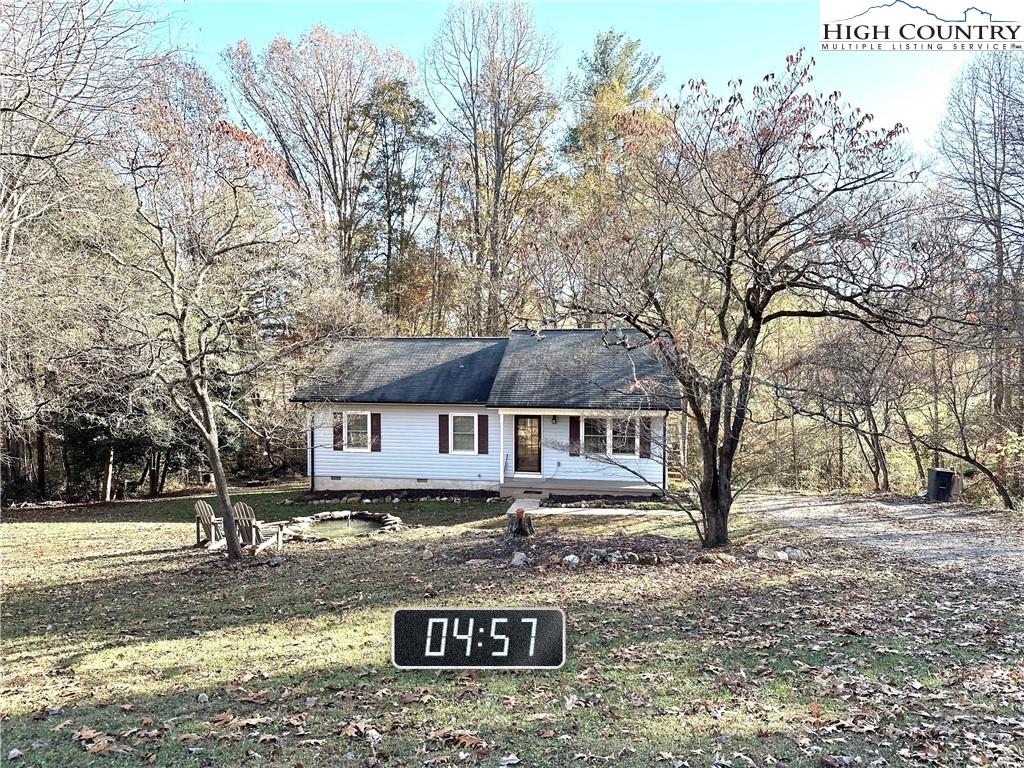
{"hour": 4, "minute": 57}
